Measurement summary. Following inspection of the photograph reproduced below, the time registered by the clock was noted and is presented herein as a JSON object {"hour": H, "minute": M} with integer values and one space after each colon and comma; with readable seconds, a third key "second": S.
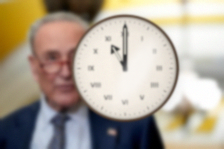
{"hour": 11, "minute": 0}
